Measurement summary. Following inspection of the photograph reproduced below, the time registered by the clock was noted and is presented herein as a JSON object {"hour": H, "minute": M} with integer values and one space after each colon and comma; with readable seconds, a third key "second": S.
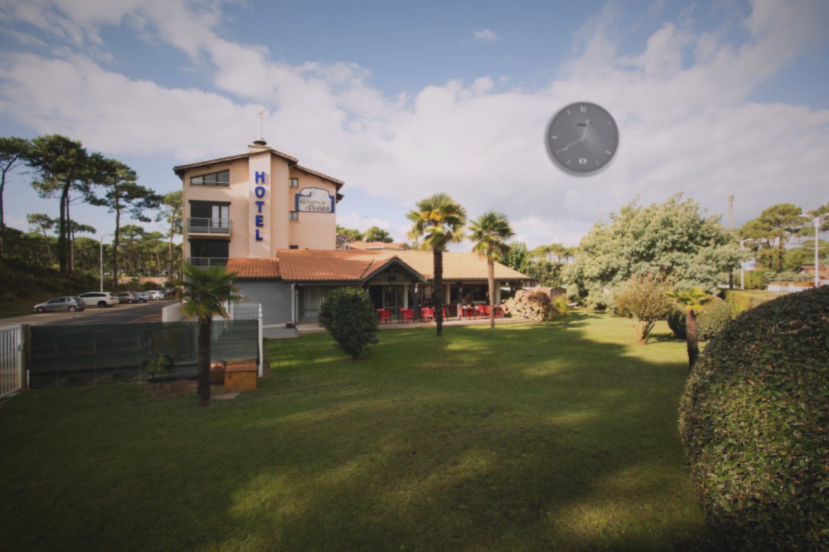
{"hour": 12, "minute": 40}
